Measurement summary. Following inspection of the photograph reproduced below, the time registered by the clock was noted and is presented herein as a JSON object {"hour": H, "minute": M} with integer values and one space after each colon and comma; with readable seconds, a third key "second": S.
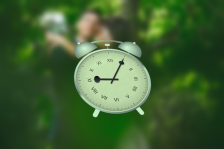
{"hour": 9, "minute": 5}
